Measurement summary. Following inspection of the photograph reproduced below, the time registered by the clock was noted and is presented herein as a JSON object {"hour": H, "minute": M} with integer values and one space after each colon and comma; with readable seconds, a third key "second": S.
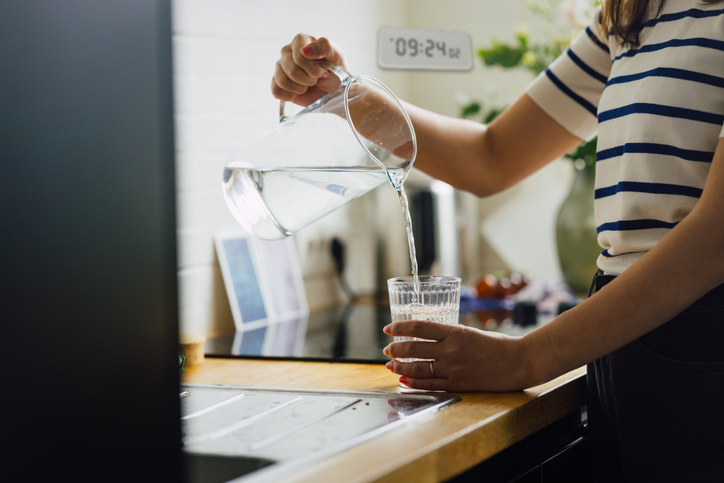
{"hour": 9, "minute": 24}
